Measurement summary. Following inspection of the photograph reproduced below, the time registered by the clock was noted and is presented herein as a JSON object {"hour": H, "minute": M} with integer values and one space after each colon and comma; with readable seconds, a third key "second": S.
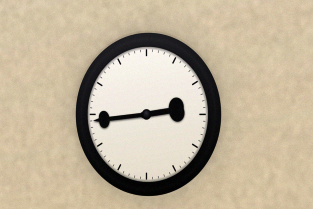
{"hour": 2, "minute": 44}
